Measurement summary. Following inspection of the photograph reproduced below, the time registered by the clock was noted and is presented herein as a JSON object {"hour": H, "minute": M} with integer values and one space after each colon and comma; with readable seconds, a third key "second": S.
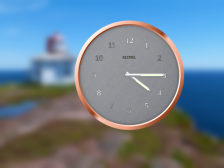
{"hour": 4, "minute": 15}
